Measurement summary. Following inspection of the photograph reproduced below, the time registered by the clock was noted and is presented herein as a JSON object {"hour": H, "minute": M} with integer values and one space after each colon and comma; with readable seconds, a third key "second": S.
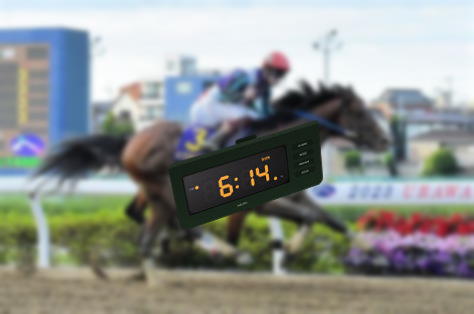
{"hour": 6, "minute": 14}
